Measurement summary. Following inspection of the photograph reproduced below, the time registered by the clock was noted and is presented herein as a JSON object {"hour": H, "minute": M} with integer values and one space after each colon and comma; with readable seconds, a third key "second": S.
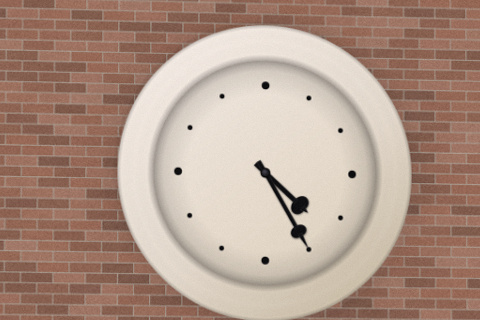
{"hour": 4, "minute": 25}
